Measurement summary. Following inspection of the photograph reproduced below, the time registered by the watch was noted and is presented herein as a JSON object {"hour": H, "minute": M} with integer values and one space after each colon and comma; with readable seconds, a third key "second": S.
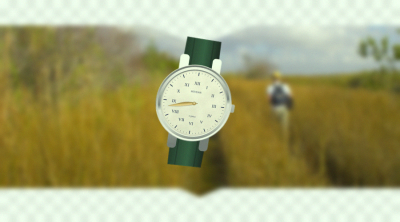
{"hour": 8, "minute": 43}
